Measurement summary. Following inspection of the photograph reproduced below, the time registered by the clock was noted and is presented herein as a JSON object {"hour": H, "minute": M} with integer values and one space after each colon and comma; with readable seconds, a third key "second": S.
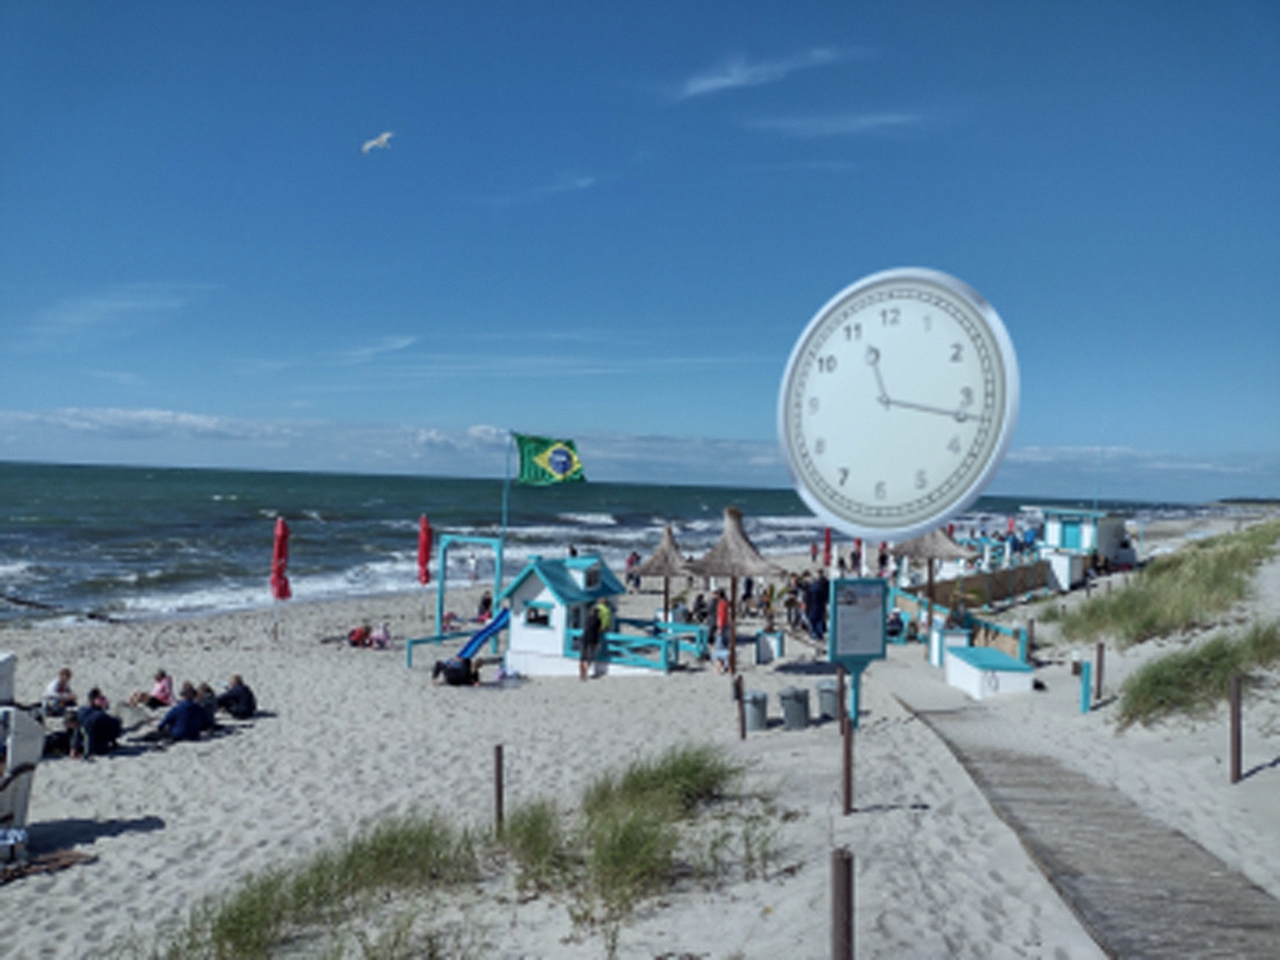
{"hour": 11, "minute": 17}
